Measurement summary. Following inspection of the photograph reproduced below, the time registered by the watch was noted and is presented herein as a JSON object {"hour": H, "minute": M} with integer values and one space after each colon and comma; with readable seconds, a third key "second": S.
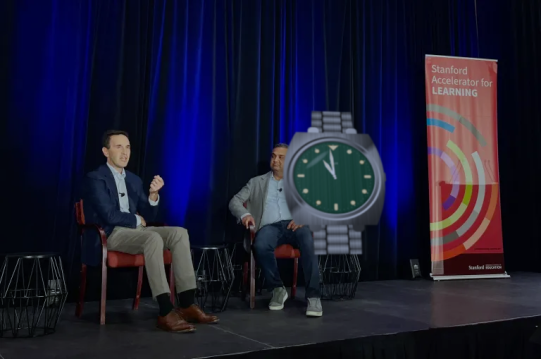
{"hour": 10, "minute": 59}
